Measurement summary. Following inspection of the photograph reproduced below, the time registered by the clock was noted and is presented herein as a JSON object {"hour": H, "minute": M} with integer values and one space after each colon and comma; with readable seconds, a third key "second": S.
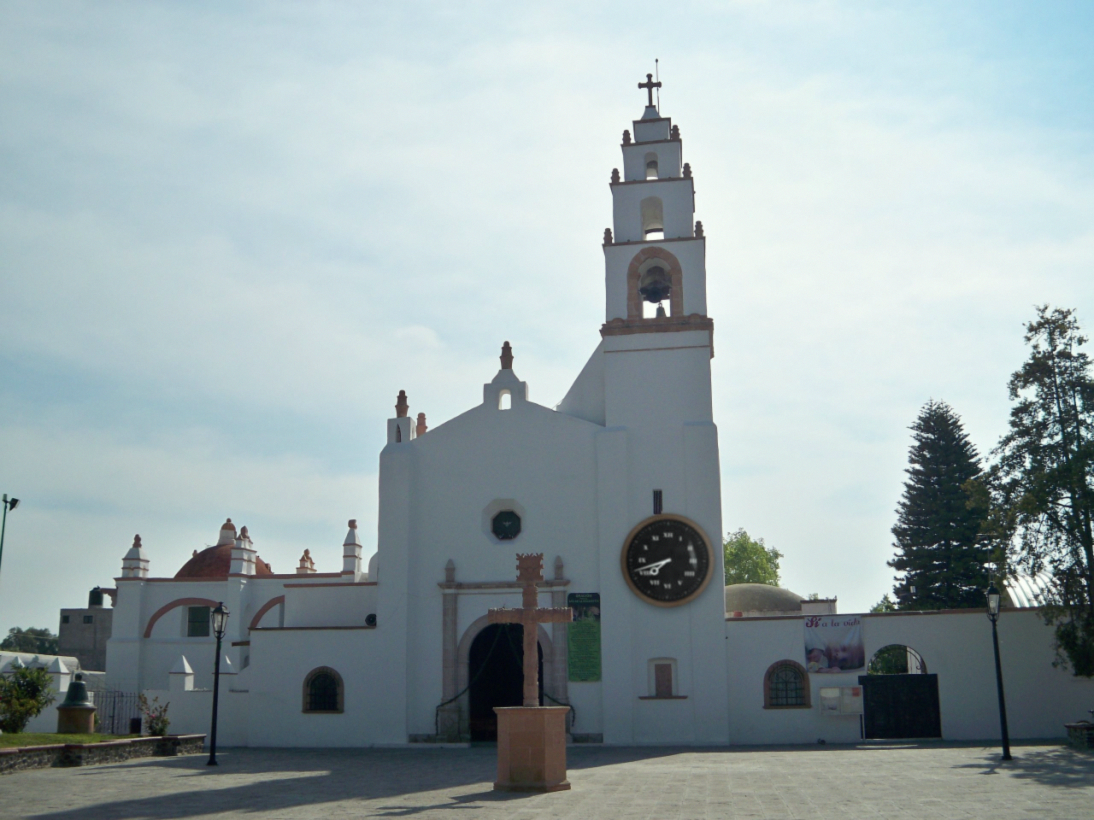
{"hour": 7, "minute": 42}
